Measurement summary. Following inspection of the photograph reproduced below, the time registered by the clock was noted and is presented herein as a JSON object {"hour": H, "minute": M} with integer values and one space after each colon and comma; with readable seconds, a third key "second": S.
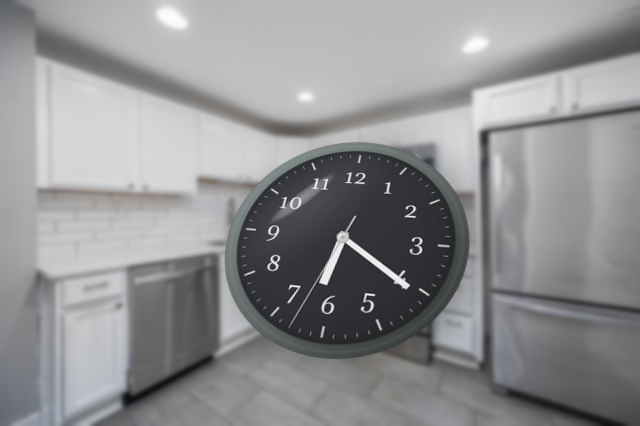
{"hour": 6, "minute": 20, "second": 33}
